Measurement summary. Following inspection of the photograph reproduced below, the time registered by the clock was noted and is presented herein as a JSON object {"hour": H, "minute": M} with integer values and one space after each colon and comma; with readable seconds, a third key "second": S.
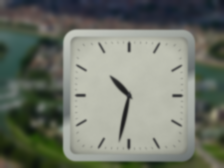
{"hour": 10, "minute": 32}
